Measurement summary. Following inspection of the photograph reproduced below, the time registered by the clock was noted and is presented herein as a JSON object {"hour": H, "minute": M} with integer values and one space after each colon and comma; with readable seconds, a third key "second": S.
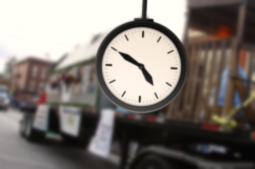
{"hour": 4, "minute": 50}
